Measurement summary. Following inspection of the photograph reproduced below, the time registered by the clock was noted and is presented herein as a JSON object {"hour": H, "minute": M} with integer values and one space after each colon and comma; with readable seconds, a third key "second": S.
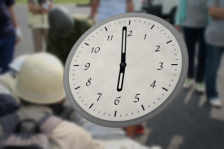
{"hour": 5, "minute": 59}
